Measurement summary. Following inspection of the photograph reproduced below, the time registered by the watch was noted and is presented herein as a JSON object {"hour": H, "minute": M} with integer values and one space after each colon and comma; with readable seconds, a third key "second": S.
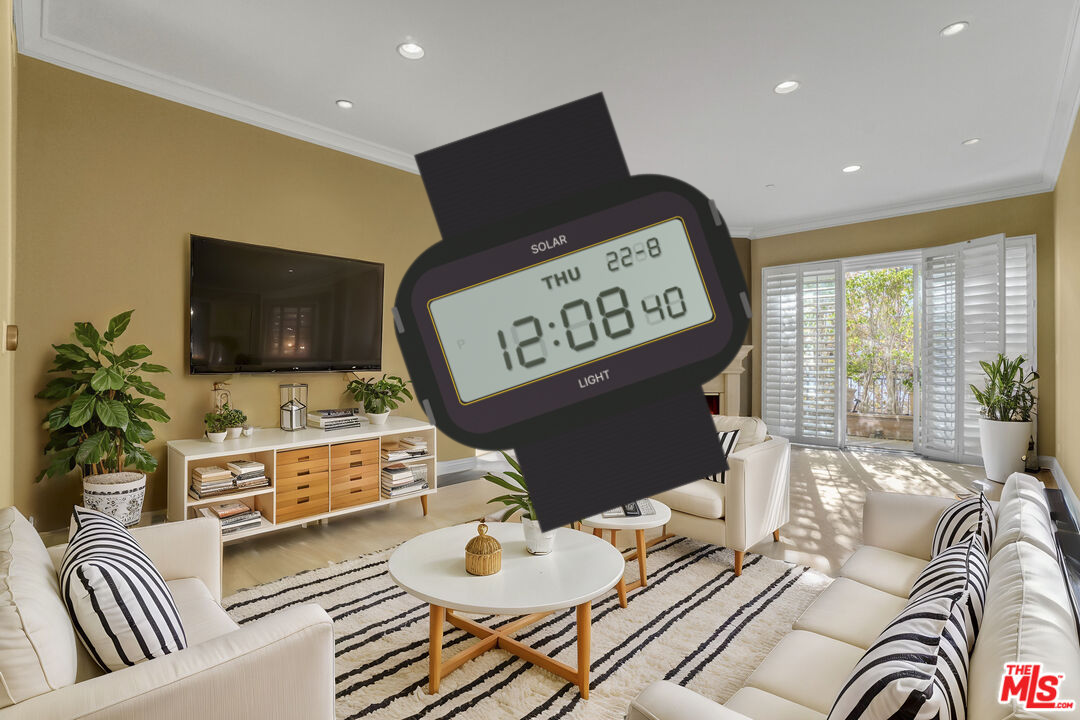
{"hour": 12, "minute": 8, "second": 40}
